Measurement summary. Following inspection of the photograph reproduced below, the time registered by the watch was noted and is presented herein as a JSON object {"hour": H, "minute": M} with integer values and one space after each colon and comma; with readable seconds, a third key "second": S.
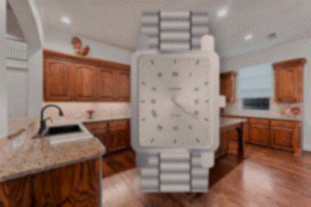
{"hour": 4, "minute": 21}
